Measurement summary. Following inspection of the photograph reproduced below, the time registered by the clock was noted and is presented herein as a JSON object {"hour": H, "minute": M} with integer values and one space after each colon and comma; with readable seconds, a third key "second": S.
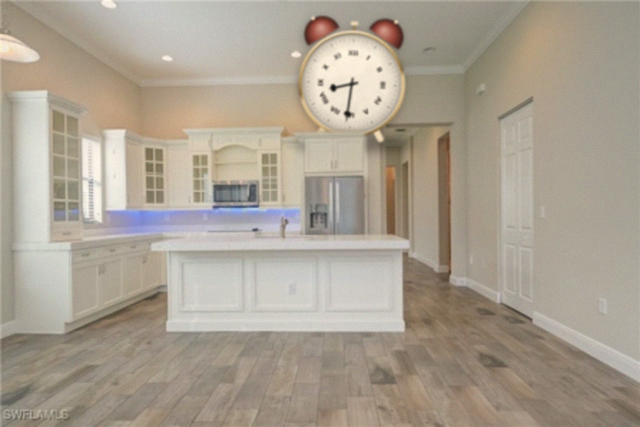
{"hour": 8, "minute": 31}
